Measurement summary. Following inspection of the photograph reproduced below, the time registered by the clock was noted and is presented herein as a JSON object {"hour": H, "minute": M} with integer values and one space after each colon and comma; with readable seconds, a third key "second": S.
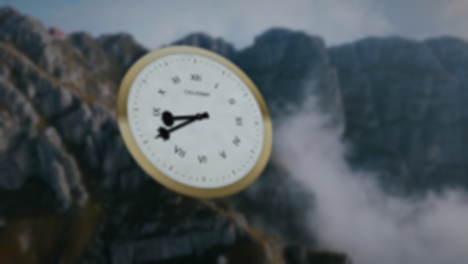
{"hour": 8, "minute": 40}
